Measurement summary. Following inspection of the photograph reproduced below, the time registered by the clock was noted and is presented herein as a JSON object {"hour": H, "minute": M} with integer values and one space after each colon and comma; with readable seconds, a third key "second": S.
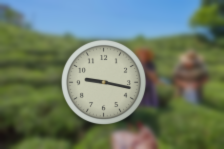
{"hour": 9, "minute": 17}
